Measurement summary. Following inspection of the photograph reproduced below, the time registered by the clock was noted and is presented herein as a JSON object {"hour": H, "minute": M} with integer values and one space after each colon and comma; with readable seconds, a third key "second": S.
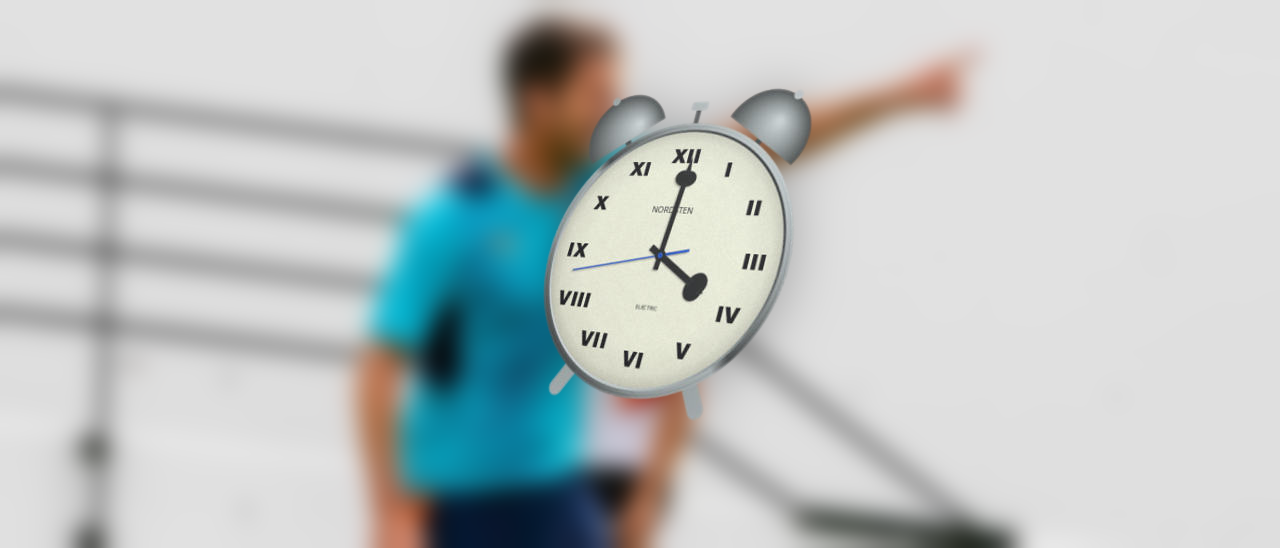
{"hour": 4, "minute": 0, "second": 43}
